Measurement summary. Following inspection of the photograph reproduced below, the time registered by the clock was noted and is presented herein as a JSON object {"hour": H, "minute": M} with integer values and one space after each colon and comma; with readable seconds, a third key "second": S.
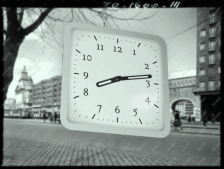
{"hour": 8, "minute": 13}
